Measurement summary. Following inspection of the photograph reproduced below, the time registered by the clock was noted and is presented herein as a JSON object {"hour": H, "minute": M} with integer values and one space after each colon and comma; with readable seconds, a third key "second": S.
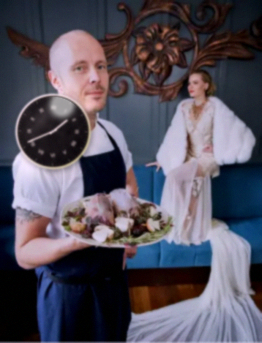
{"hour": 1, "minute": 41}
